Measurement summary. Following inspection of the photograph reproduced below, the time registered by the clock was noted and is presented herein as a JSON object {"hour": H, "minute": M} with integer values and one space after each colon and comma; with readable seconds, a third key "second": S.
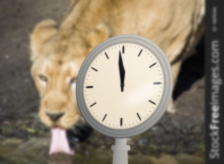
{"hour": 11, "minute": 59}
